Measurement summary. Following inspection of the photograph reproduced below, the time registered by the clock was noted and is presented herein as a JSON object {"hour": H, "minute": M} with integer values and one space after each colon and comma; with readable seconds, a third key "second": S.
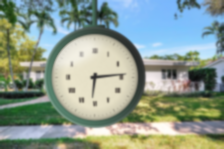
{"hour": 6, "minute": 14}
